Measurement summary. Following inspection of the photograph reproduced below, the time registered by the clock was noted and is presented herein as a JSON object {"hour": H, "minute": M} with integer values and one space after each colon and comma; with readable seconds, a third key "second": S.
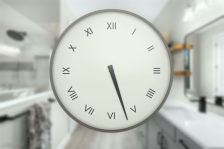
{"hour": 5, "minute": 27}
